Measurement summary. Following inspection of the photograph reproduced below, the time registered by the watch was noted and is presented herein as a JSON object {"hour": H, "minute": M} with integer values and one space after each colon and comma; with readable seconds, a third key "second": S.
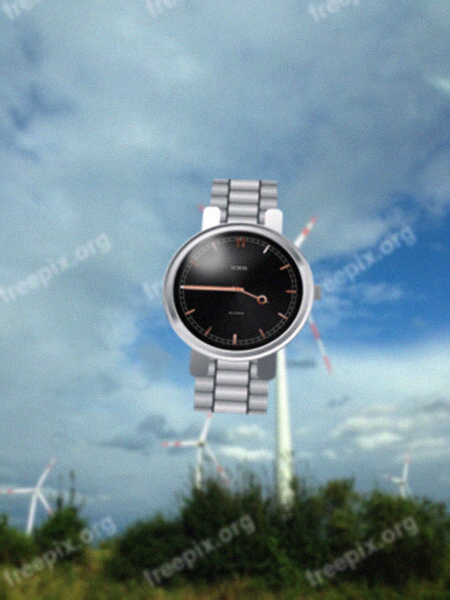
{"hour": 3, "minute": 45}
